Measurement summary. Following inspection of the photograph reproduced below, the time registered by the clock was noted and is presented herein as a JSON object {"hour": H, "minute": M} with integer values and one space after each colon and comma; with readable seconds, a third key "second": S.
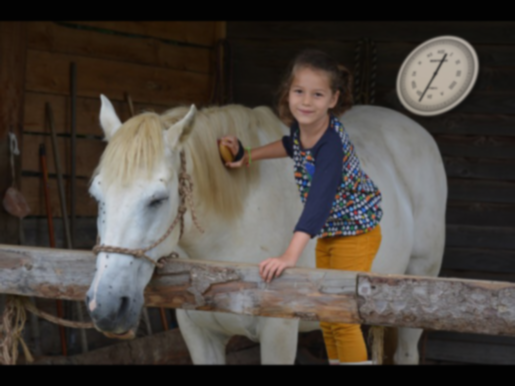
{"hour": 12, "minute": 33}
